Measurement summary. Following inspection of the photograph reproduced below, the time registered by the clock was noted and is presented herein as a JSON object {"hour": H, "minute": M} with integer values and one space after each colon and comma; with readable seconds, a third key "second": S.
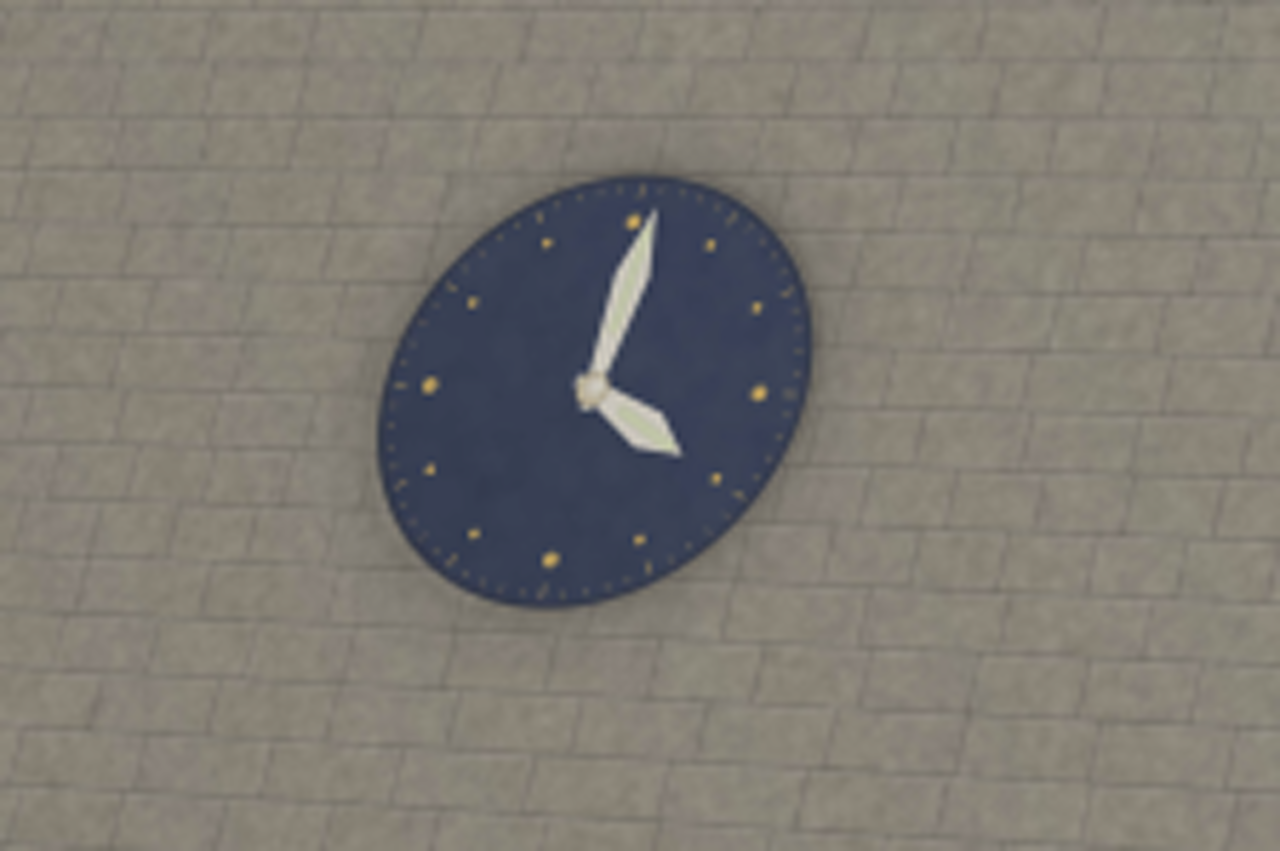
{"hour": 4, "minute": 1}
